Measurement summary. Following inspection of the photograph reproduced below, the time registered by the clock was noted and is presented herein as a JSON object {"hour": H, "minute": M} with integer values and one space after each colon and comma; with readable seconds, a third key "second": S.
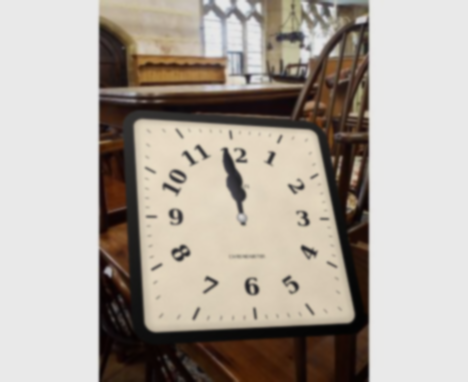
{"hour": 11, "minute": 59}
